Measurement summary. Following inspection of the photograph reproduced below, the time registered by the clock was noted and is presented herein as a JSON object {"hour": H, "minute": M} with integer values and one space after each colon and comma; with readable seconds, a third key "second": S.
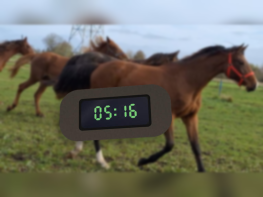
{"hour": 5, "minute": 16}
